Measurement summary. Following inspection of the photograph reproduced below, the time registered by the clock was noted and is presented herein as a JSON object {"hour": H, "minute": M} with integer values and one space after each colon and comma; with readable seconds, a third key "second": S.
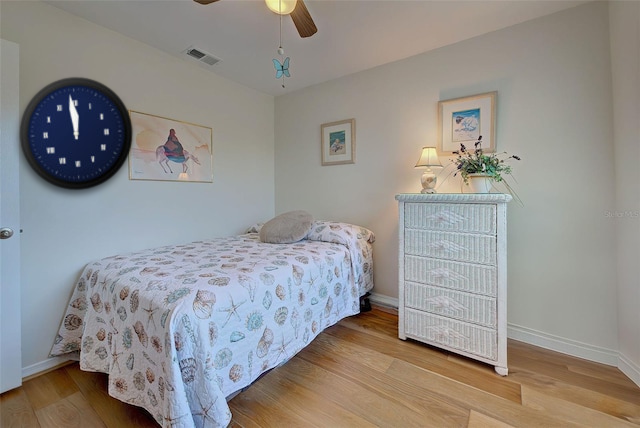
{"hour": 11, "minute": 59}
